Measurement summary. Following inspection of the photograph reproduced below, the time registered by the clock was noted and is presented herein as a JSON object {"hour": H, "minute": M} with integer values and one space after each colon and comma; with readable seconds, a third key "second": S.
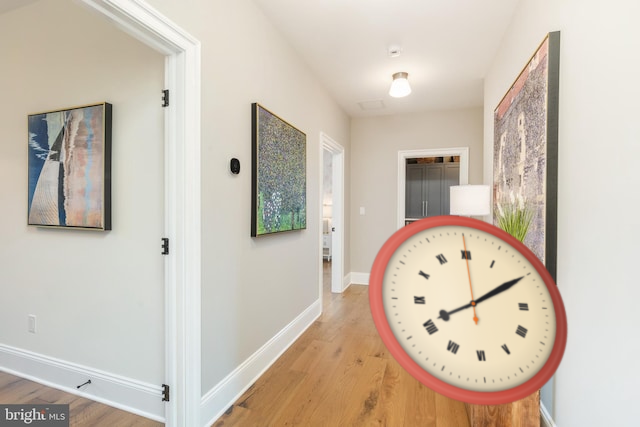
{"hour": 8, "minute": 10, "second": 0}
